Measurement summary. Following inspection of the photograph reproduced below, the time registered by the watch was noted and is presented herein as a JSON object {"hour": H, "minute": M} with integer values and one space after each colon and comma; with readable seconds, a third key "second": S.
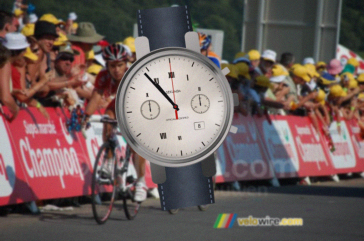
{"hour": 10, "minute": 54}
